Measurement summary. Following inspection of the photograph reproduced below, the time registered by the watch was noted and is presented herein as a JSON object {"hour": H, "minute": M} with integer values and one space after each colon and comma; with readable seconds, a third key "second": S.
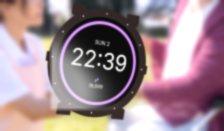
{"hour": 22, "minute": 39}
